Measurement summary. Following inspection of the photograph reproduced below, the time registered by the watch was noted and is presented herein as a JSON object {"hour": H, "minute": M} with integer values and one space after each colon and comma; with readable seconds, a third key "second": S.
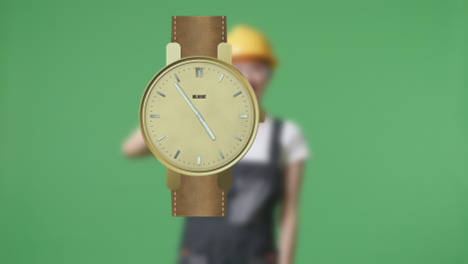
{"hour": 4, "minute": 54}
